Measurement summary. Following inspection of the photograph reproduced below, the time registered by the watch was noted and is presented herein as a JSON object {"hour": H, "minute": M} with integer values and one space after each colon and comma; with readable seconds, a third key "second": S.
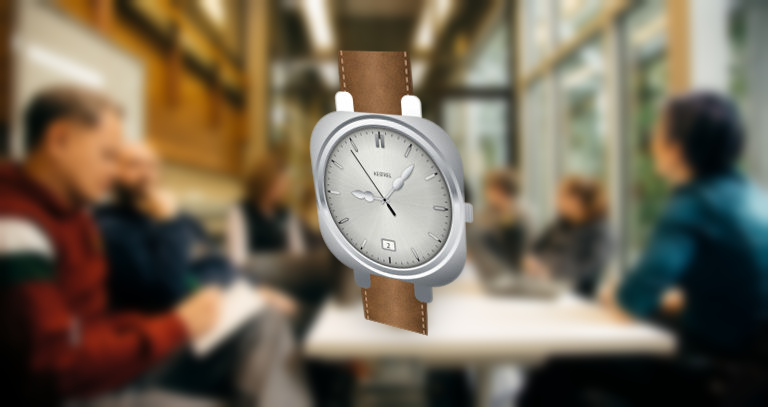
{"hour": 9, "minute": 6, "second": 54}
